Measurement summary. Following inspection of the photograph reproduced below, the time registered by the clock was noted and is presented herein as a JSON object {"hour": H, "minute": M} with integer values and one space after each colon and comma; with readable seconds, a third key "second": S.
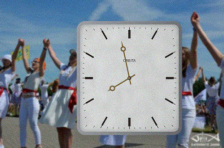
{"hour": 7, "minute": 58}
